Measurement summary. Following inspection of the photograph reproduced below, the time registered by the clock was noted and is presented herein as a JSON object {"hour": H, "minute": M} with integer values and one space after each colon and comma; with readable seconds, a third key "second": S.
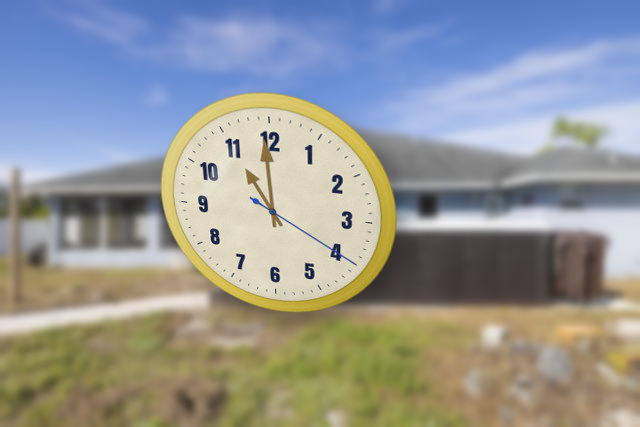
{"hour": 10, "minute": 59, "second": 20}
